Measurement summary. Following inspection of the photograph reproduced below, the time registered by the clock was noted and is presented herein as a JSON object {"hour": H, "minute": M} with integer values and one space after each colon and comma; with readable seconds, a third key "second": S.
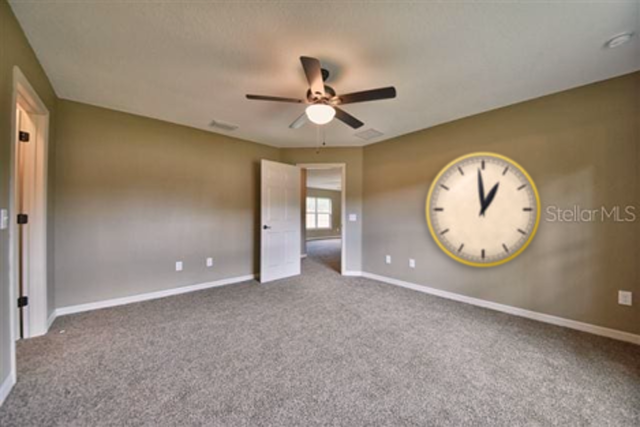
{"hour": 12, "minute": 59}
